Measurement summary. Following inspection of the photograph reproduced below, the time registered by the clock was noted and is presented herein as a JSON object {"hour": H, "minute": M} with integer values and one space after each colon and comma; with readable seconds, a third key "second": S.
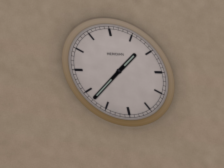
{"hour": 1, "minute": 38}
